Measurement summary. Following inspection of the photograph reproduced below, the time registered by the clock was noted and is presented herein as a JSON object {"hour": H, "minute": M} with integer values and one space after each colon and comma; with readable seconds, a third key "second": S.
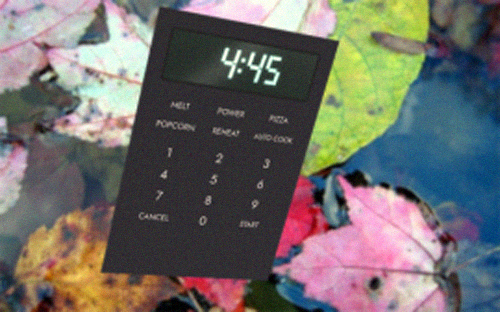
{"hour": 4, "minute": 45}
